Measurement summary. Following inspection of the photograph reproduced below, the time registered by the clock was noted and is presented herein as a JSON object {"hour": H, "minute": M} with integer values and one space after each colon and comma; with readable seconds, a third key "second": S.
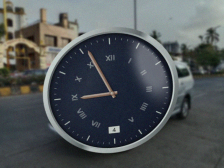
{"hour": 8, "minute": 56}
